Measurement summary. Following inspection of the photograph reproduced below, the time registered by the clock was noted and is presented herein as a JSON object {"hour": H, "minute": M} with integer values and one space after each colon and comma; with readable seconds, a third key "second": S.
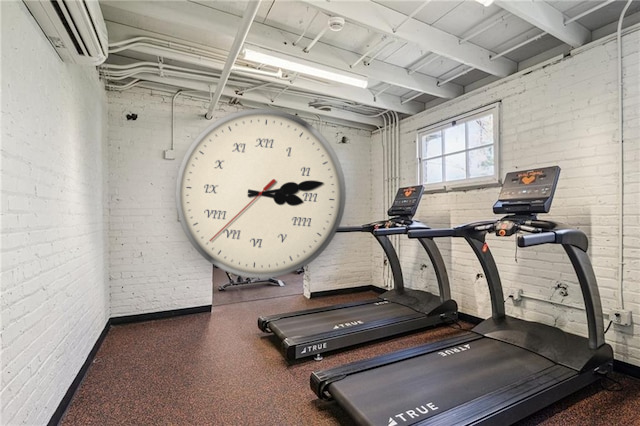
{"hour": 3, "minute": 12, "second": 37}
